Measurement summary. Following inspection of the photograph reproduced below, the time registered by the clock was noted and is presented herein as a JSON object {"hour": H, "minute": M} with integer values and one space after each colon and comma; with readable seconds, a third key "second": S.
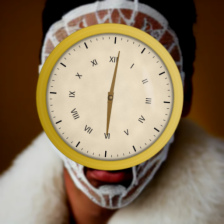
{"hour": 6, "minute": 1}
